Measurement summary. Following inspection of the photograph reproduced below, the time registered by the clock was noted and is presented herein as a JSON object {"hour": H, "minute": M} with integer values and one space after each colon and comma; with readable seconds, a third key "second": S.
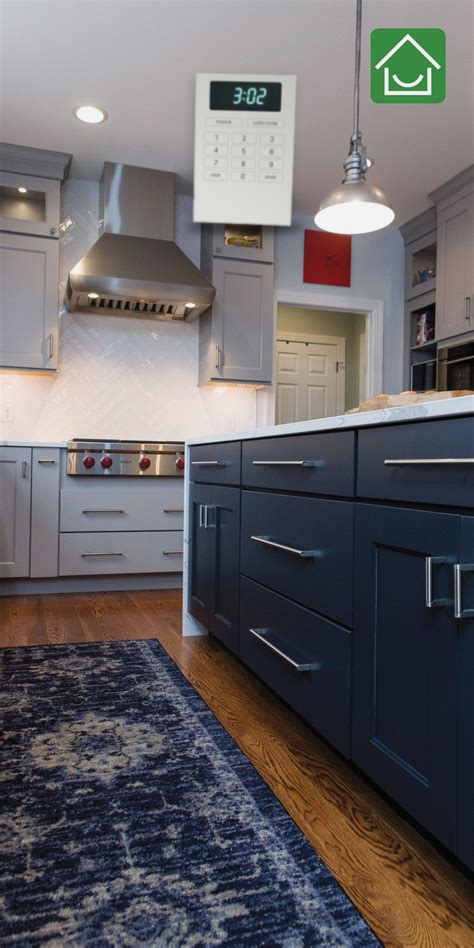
{"hour": 3, "minute": 2}
